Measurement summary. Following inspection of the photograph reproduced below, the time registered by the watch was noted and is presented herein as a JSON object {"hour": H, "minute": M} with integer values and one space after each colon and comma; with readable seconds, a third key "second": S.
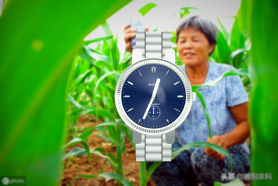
{"hour": 12, "minute": 34}
